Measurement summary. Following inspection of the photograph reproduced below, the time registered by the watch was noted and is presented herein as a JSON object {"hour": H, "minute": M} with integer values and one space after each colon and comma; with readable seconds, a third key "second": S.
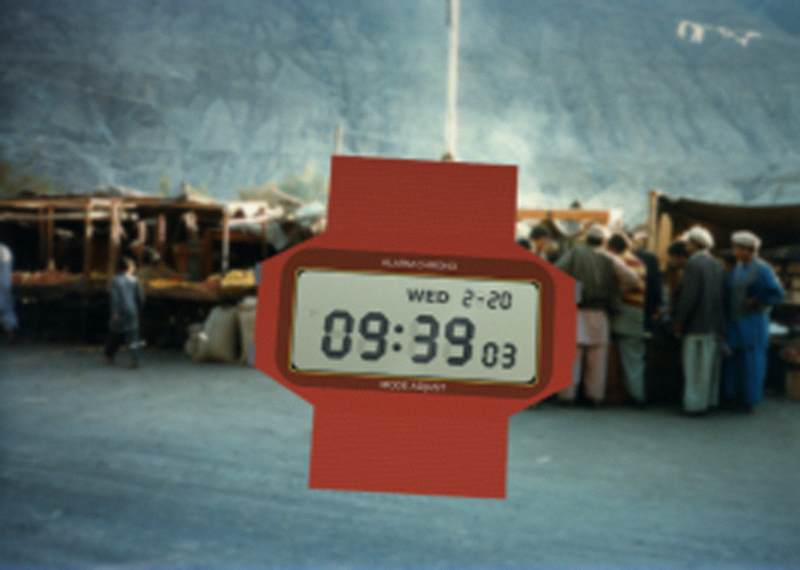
{"hour": 9, "minute": 39, "second": 3}
